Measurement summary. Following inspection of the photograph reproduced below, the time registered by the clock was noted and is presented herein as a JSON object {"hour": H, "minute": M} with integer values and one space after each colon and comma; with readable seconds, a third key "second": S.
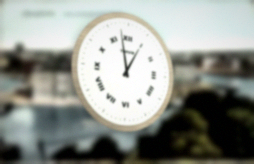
{"hour": 12, "minute": 58}
